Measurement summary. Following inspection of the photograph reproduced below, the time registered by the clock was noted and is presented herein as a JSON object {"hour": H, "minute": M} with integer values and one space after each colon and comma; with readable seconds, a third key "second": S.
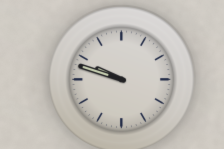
{"hour": 9, "minute": 48}
